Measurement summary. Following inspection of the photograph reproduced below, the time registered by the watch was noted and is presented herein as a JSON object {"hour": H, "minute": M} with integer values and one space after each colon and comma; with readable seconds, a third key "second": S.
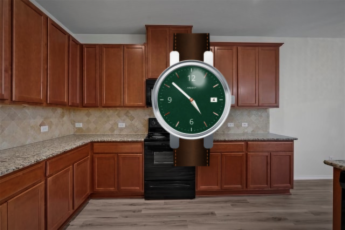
{"hour": 4, "minute": 52}
